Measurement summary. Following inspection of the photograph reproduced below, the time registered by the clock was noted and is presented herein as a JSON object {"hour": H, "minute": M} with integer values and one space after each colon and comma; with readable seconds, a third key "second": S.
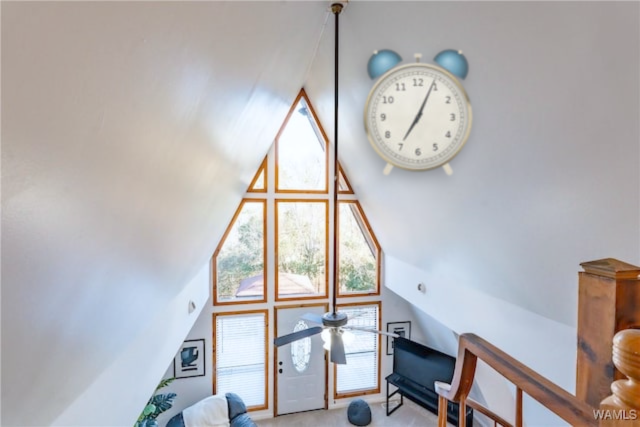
{"hour": 7, "minute": 4}
